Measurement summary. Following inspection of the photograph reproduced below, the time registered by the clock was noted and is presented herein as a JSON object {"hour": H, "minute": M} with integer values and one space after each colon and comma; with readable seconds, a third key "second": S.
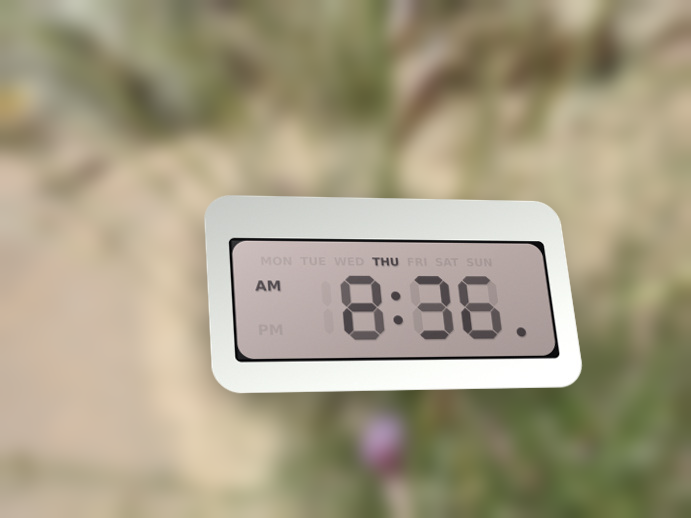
{"hour": 8, "minute": 36}
